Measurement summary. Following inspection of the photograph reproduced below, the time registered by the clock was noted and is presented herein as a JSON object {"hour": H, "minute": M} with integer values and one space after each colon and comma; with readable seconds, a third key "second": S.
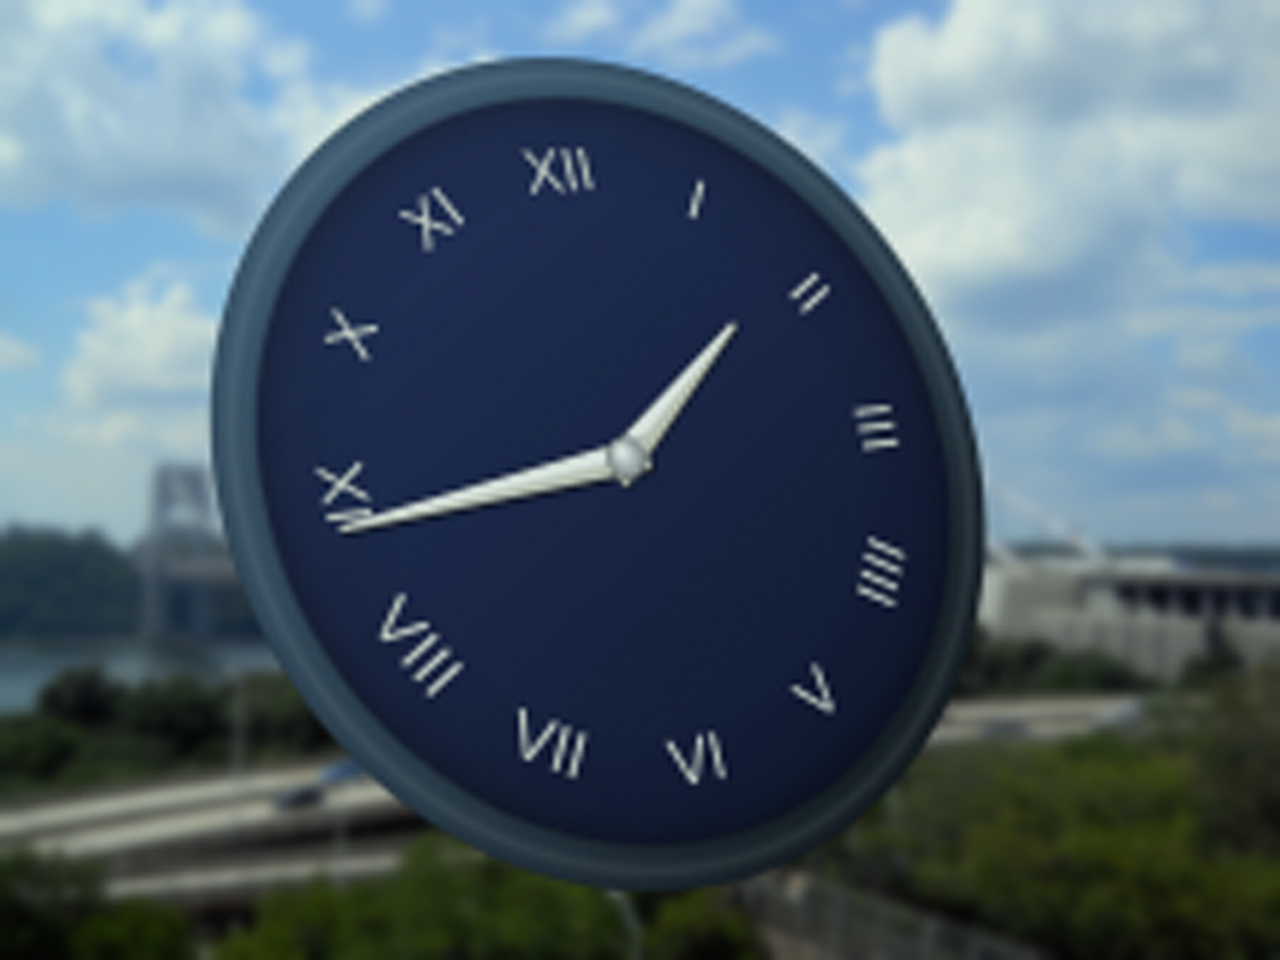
{"hour": 1, "minute": 44}
